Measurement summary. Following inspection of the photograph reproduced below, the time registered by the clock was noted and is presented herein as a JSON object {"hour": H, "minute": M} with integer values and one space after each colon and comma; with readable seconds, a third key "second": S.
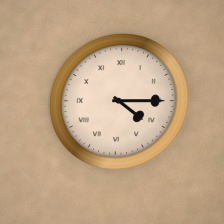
{"hour": 4, "minute": 15}
